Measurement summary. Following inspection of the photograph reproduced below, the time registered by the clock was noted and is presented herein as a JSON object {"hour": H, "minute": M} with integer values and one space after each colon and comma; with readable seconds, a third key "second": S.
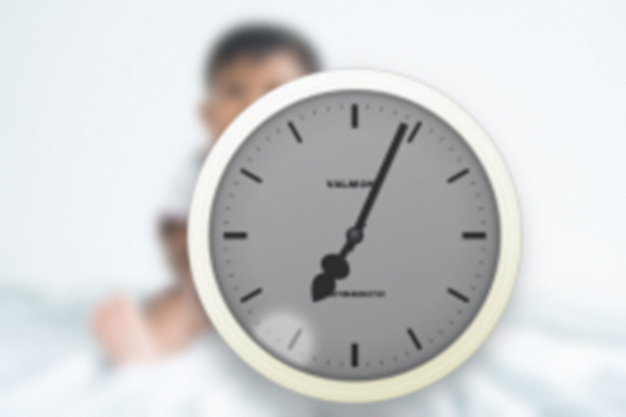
{"hour": 7, "minute": 4}
